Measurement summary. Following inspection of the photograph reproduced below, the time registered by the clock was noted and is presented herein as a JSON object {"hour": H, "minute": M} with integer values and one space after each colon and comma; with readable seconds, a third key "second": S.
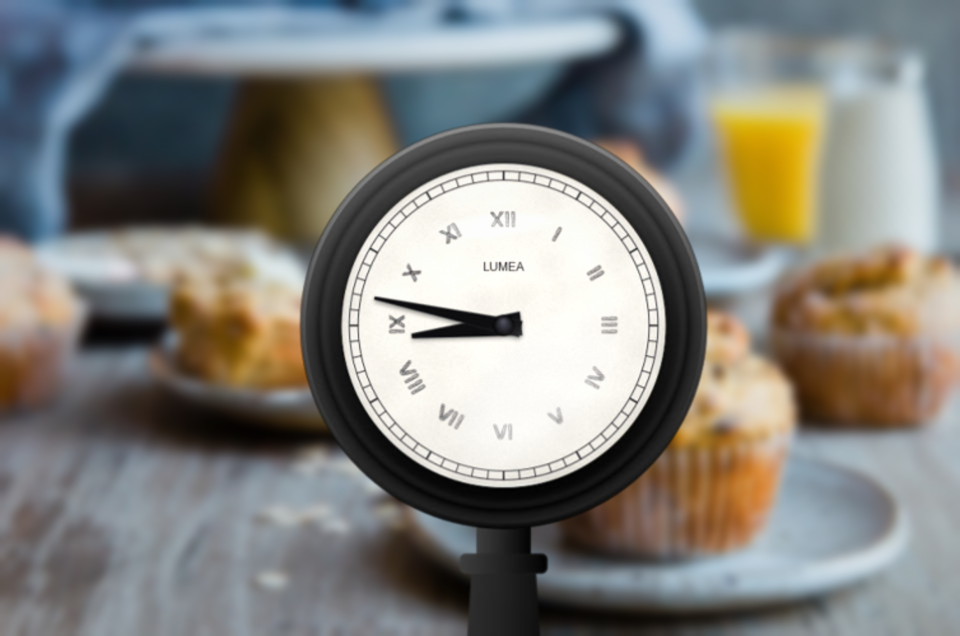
{"hour": 8, "minute": 47}
